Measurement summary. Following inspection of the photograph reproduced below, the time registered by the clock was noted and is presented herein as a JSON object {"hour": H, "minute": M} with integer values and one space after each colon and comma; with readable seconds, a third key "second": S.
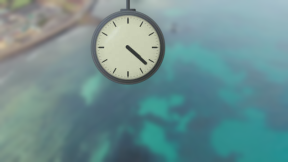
{"hour": 4, "minute": 22}
